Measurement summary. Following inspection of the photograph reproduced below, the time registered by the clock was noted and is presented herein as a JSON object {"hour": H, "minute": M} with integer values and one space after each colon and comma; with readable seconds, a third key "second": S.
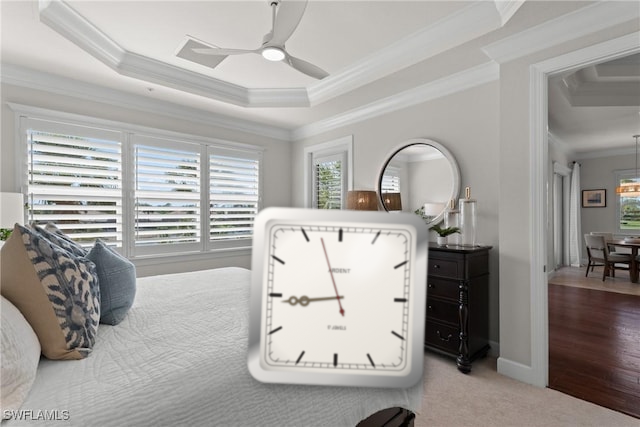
{"hour": 8, "minute": 43, "second": 57}
